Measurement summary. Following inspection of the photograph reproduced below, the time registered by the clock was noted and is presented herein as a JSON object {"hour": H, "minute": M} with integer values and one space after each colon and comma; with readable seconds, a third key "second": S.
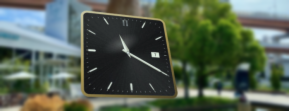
{"hour": 11, "minute": 20}
